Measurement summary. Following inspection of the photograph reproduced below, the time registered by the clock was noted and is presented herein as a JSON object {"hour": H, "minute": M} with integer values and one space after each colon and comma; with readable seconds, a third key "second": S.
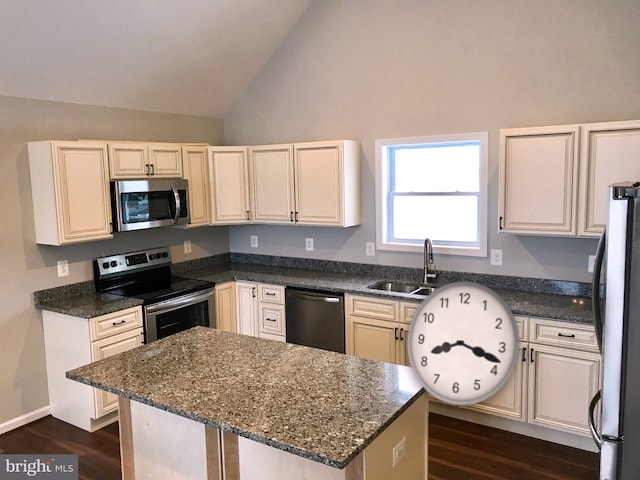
{"hour": 8, "minute": 18}
